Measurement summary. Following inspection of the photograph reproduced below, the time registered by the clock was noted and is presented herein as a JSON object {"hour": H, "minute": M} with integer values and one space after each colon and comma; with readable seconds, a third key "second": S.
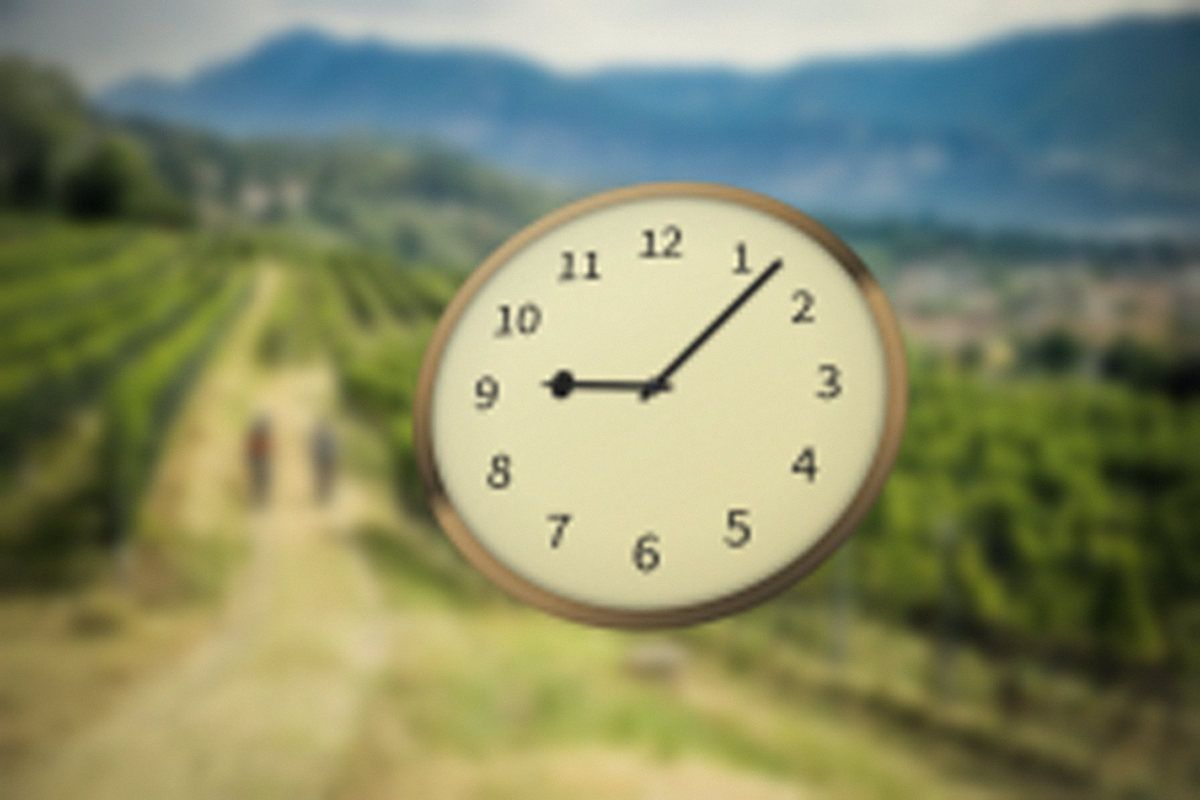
{"hour": 9, "minute": 7}
